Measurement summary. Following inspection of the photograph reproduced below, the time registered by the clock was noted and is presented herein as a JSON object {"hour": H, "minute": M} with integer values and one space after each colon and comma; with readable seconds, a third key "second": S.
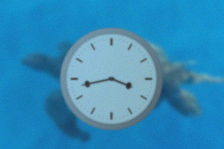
{"hour": 3, "minute": 43}
